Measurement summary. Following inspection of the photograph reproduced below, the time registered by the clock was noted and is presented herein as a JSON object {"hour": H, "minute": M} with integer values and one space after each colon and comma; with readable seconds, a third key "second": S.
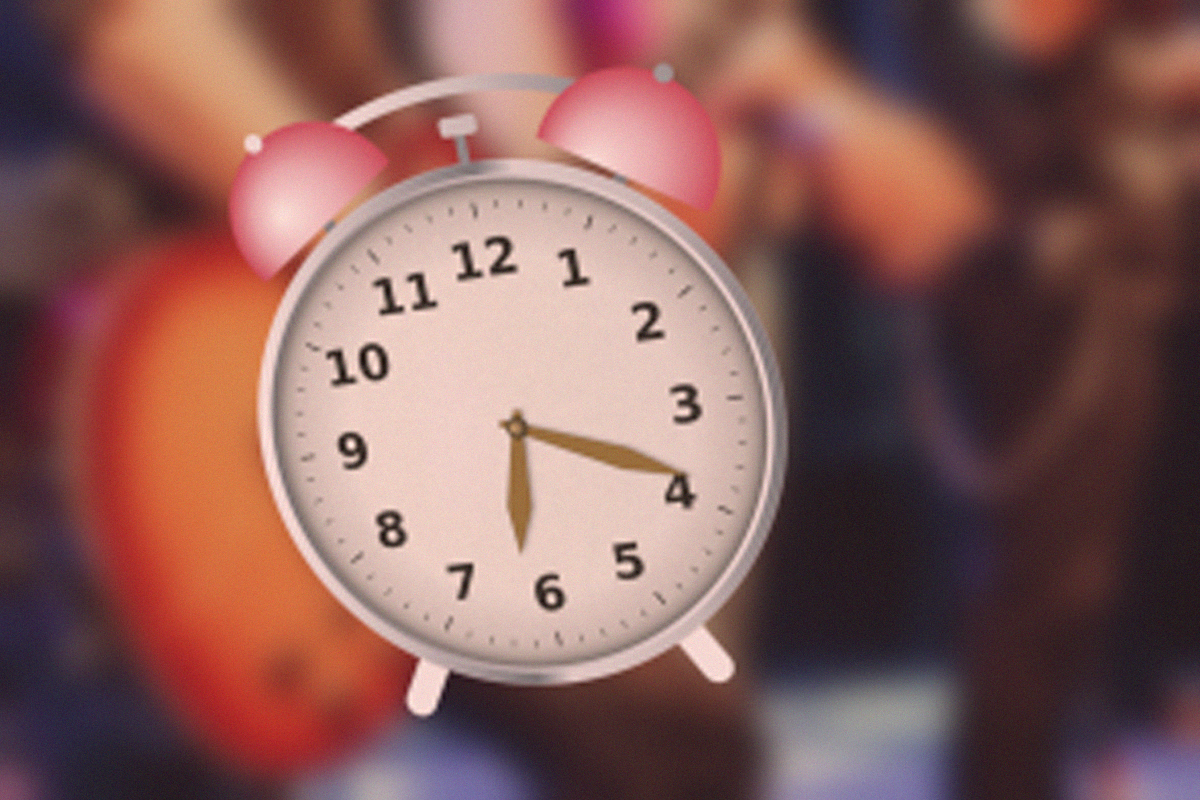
{"hour": 6, "minute": 19}
